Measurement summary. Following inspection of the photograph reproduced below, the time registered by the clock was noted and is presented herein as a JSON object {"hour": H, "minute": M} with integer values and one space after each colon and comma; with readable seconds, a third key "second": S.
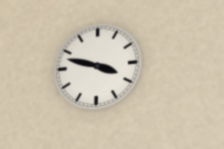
{"hour": 3, "minute": 48}
